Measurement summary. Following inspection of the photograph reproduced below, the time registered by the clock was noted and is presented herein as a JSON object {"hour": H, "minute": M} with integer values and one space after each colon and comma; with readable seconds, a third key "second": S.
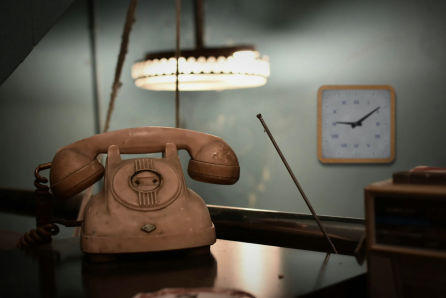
{"hour": 9, "minute": 9}
